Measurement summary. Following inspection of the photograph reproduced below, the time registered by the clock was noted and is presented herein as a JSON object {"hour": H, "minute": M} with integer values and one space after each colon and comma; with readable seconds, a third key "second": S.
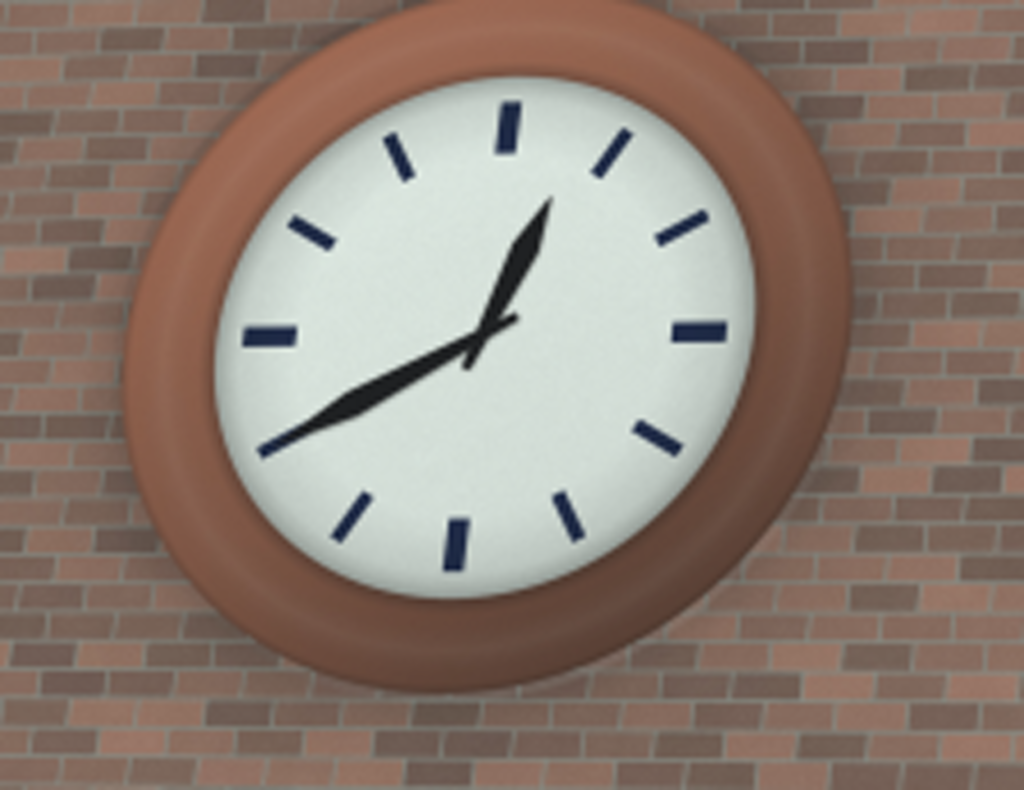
{"hour": 12, "minute": 40}
